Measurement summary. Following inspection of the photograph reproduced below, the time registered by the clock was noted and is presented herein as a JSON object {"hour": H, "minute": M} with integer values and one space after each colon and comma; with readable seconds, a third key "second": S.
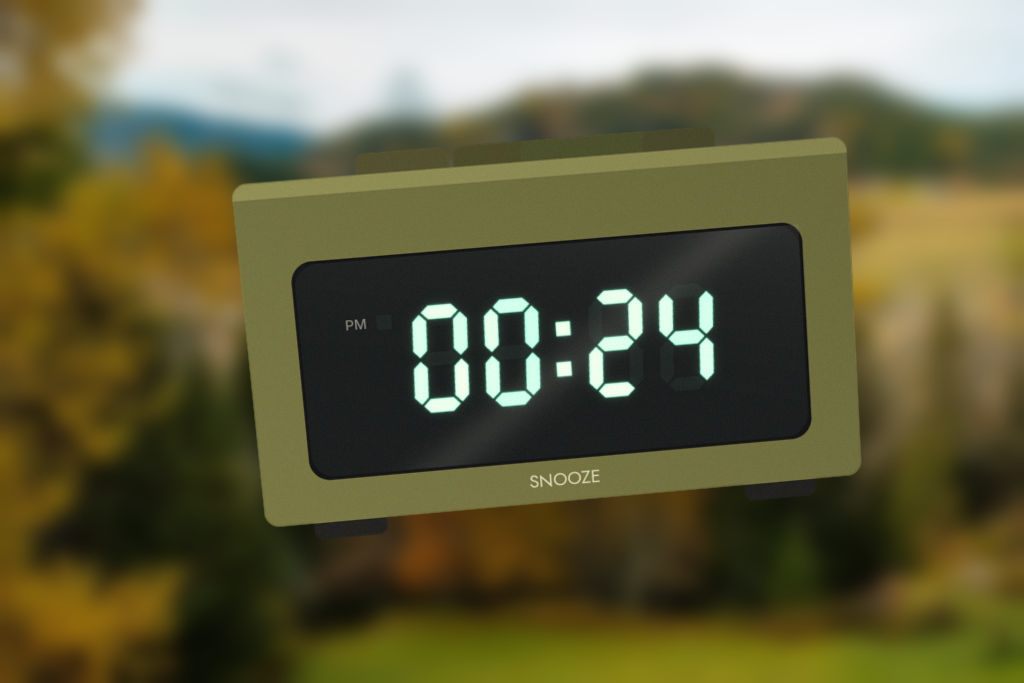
{"hour": 0, "minute": 24}
